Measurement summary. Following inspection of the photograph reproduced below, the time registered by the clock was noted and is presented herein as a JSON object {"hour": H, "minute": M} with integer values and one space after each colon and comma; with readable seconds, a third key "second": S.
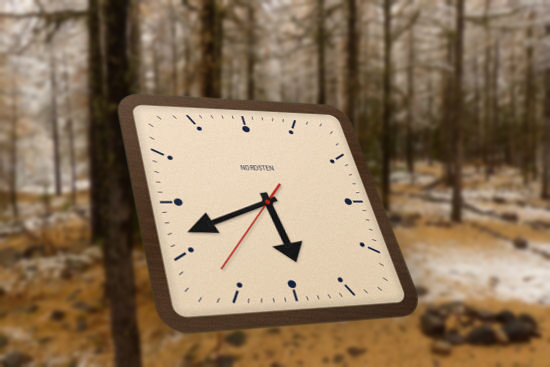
{"hour": 5, "minute": 41, "second": 37}
